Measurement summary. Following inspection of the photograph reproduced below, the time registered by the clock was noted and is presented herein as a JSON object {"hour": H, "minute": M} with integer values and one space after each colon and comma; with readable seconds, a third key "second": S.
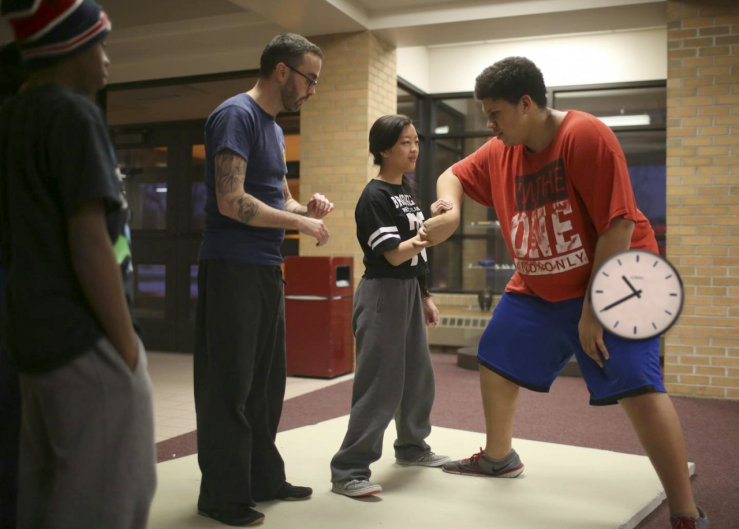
{"hour": 10, "minute": 40}
